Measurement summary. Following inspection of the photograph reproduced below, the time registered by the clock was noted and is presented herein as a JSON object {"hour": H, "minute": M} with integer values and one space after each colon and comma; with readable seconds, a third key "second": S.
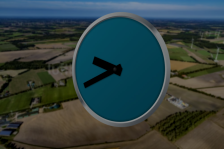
{"hour": 9, "minute": 41}
